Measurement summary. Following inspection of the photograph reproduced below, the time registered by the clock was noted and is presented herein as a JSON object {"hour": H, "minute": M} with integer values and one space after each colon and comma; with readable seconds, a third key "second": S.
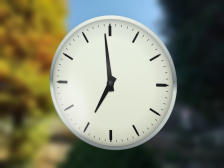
{"hour": 6, "minute": 59}
